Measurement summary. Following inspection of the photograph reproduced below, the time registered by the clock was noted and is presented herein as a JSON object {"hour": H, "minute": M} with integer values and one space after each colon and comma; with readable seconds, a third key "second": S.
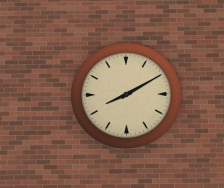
{"hour": 8, "minute": 10}
